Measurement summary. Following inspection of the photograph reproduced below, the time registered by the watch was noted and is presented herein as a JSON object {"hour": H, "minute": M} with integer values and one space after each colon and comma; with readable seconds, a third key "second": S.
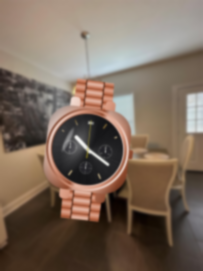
{"hour": 10, "minute": 20}
